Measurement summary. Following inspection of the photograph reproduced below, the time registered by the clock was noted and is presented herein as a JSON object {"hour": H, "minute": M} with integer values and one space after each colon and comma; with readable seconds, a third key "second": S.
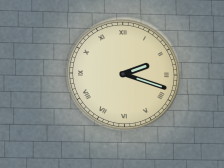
{"hour": 2, "minute": 18}
